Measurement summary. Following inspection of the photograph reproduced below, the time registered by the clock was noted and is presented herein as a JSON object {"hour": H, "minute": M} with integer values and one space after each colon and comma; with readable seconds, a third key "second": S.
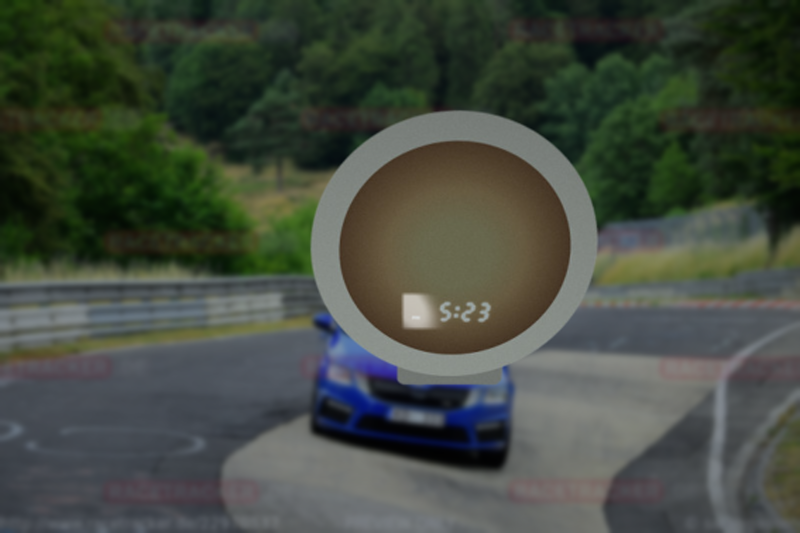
{"hour": 5, "minute": 23}
